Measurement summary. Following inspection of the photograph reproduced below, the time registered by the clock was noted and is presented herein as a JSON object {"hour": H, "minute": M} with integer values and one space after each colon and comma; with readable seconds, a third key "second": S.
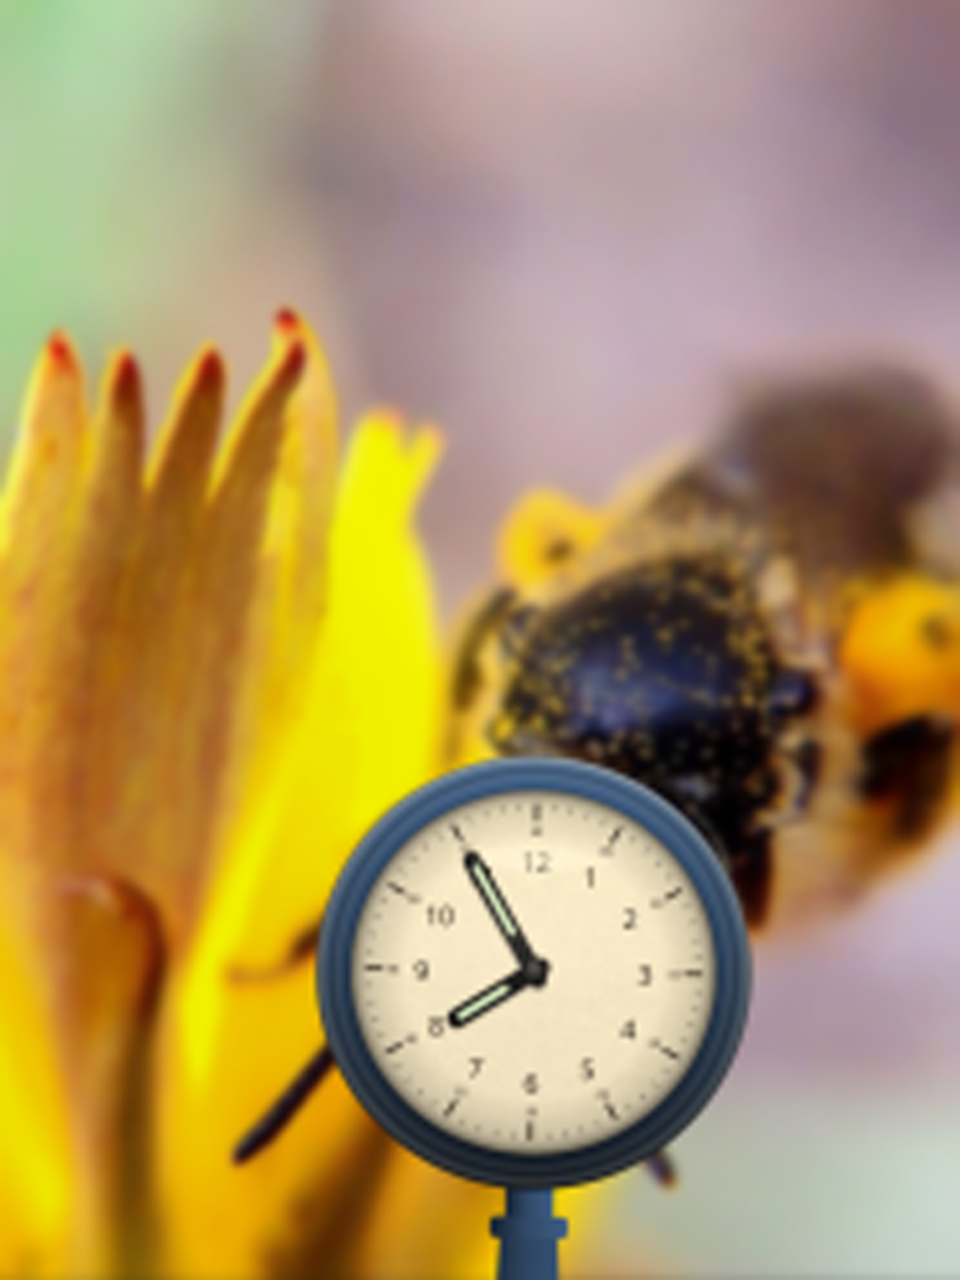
{"hour": 7, "minute": 55}
